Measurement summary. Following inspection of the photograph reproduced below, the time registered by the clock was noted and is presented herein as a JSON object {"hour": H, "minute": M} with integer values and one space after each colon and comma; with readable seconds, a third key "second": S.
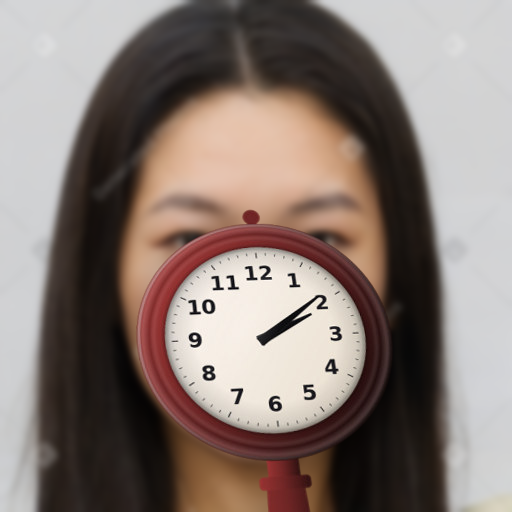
{"hour": 2, "minute": 9}
